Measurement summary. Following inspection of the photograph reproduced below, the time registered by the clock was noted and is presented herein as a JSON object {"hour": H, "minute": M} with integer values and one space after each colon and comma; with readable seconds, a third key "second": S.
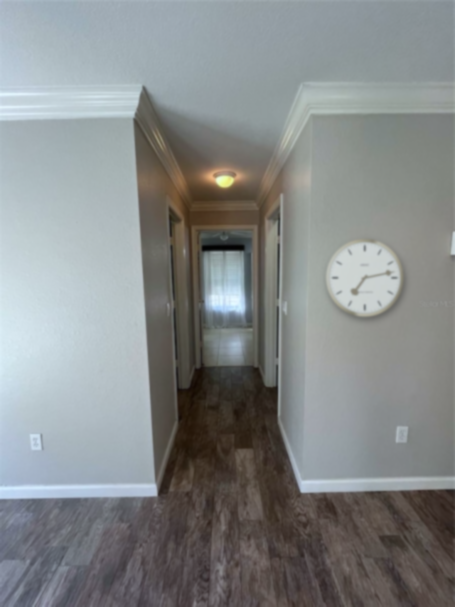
{"hour": 7, "minute": 13}
